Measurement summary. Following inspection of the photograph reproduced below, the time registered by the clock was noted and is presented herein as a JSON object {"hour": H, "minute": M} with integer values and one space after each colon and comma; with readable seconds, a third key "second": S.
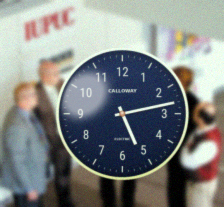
{"hour": 5, "minute": 13}
